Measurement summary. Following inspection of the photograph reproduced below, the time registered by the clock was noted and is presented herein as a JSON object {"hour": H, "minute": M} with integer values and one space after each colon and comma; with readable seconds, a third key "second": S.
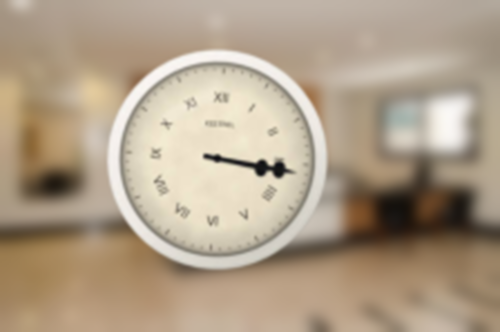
{"hour": 3, "minute": 16}
